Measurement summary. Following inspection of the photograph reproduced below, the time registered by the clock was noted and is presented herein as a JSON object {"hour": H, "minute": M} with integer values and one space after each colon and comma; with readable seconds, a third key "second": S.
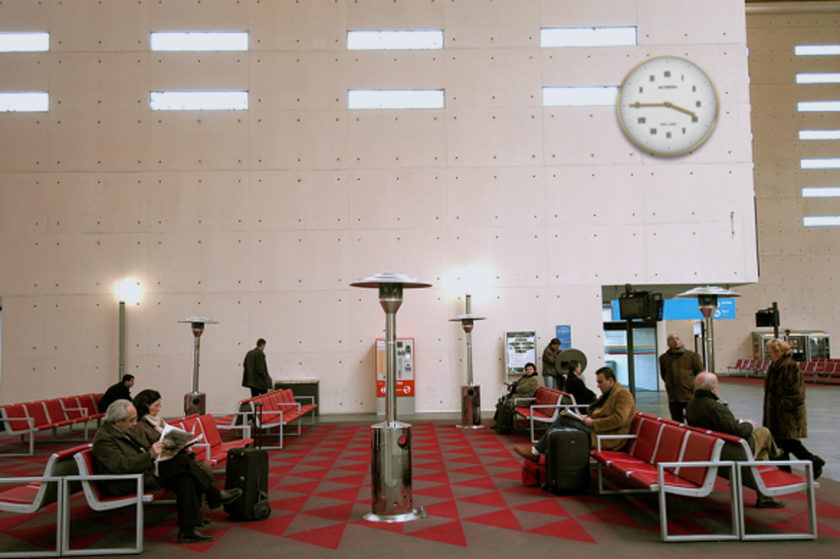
{"hour": 3, "minute": 45}
